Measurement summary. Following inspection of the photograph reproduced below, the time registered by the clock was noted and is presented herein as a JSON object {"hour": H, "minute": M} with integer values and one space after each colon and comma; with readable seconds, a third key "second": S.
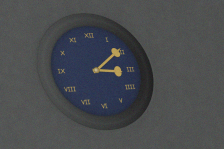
{"hour": 3, "minute": 9}
